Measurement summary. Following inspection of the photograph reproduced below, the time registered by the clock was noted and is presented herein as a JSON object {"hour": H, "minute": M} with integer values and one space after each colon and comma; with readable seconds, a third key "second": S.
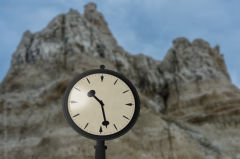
{"hour": 10, "minute": 28}
